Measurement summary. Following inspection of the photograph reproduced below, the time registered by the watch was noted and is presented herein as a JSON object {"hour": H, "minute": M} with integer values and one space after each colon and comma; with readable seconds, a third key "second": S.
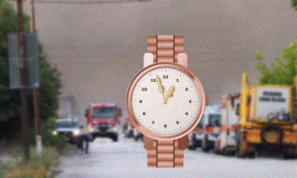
{"hour": 12, "minute": 57}
